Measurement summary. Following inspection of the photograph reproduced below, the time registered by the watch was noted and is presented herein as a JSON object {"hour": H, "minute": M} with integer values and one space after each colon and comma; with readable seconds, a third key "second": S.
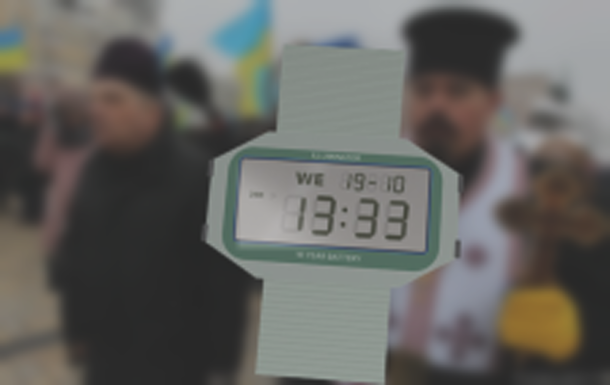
{"hour": 13, "minute": 33}
